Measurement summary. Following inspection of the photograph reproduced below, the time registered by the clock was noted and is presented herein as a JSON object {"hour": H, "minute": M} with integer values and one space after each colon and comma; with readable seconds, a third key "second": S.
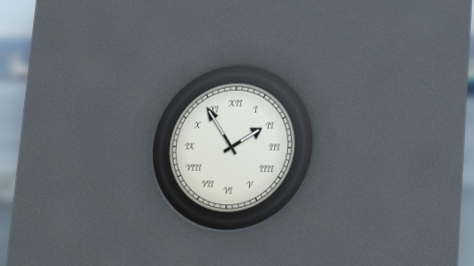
{"hour": 1, "minute": 54}
